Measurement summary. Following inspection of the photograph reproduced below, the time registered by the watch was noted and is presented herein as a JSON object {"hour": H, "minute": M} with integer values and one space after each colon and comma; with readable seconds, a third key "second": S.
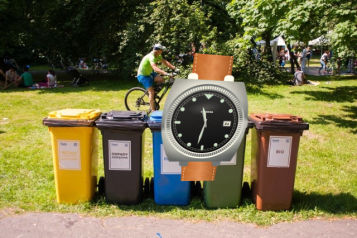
{"hour": 11, "minute": 32}
